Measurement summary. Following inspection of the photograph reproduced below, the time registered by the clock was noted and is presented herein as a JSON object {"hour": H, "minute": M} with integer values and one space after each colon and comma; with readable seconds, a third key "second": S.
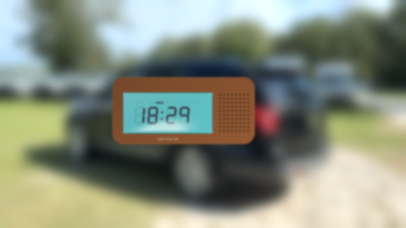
{"hour": 18, "minute": 29}
